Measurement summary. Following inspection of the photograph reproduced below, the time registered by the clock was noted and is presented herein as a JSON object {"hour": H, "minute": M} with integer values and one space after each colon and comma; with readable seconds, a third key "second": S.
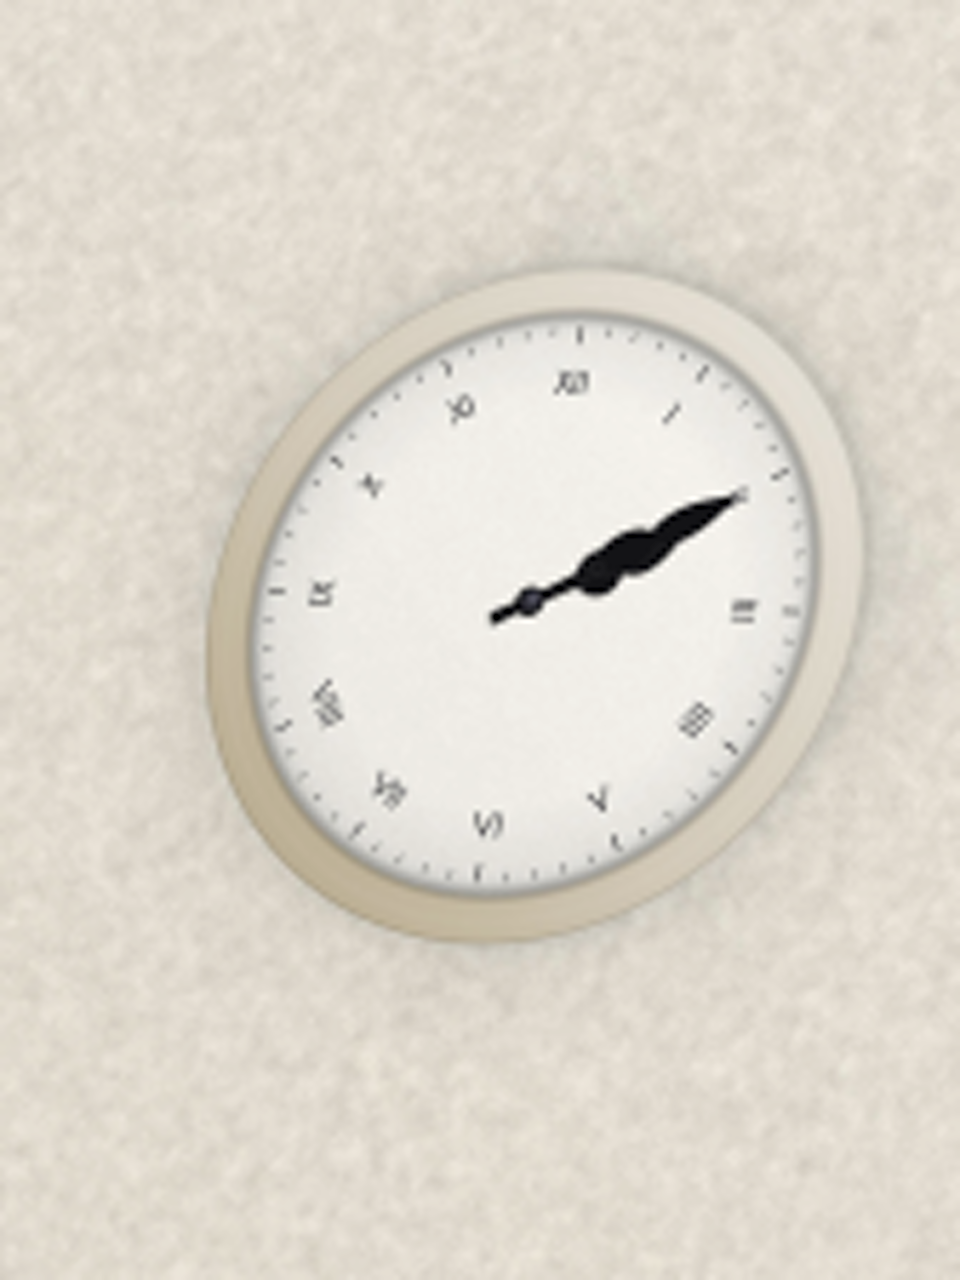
{"hour": 2, "minute": 10}
